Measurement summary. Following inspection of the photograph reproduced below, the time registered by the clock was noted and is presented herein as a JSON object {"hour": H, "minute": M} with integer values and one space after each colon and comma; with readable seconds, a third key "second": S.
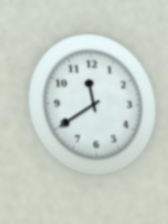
{"hour": 11, "minute": 40}
